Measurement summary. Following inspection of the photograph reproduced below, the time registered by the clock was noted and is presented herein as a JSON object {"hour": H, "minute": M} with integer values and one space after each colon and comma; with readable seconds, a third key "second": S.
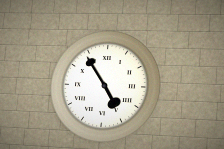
{"hour": 4, "minute": 54}
